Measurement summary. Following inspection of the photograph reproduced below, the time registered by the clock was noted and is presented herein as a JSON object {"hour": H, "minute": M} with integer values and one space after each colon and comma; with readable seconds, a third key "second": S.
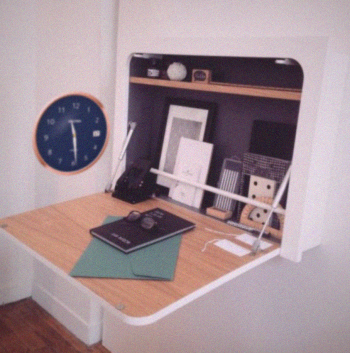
{"hour": 11, "minute": 29}
